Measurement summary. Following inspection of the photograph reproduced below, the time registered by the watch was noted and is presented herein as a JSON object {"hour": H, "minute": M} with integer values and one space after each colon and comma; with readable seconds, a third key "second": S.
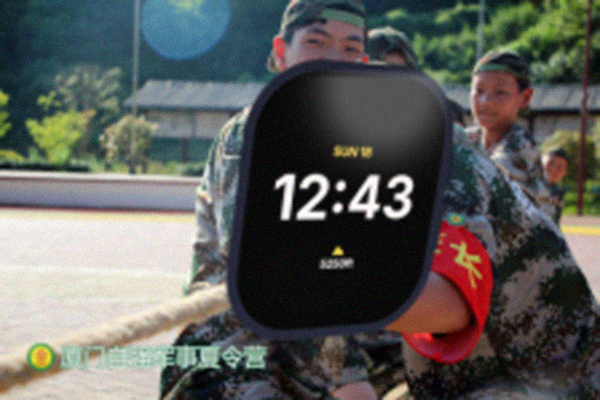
{"hour": 12, "minute": 43}
